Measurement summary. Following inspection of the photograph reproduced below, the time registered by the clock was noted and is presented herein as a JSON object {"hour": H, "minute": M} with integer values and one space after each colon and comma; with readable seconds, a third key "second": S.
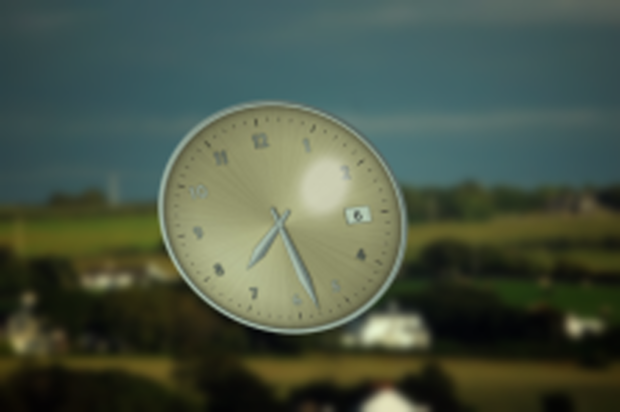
{"hour": 7, "minute": 28}
